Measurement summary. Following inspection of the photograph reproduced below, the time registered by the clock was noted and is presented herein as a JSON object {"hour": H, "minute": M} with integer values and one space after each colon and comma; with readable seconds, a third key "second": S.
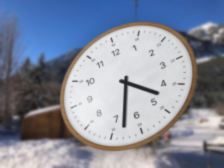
{"hour": 4, "minute": 33}
